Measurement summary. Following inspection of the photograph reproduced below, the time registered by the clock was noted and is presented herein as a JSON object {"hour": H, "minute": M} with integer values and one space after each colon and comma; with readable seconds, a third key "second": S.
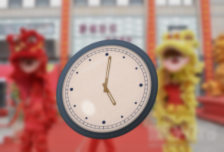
{"hour": 5, "minute": 1}
